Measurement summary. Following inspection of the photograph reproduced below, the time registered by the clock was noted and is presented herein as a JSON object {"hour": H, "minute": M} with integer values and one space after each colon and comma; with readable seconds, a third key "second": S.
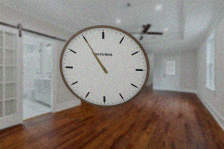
{"hour": 10, "minute": 55}
